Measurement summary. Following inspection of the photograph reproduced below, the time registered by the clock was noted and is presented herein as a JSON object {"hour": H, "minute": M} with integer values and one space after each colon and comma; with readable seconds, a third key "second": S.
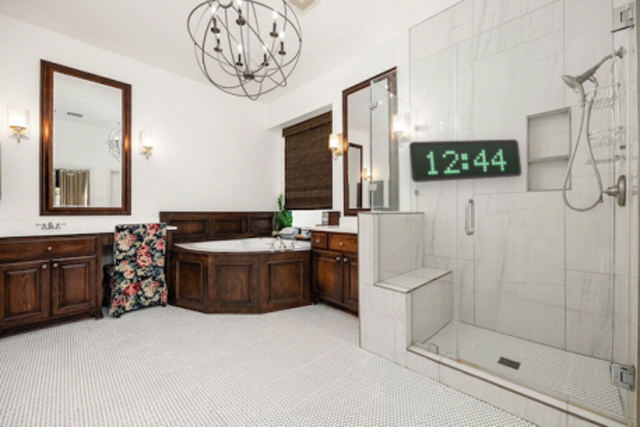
{"hour": 12, "minute": 44}
